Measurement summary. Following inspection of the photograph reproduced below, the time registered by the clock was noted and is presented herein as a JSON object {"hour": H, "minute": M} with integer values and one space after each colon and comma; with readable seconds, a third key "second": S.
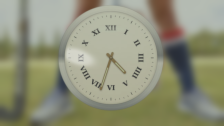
{"hour": 4, "minute": 33}
